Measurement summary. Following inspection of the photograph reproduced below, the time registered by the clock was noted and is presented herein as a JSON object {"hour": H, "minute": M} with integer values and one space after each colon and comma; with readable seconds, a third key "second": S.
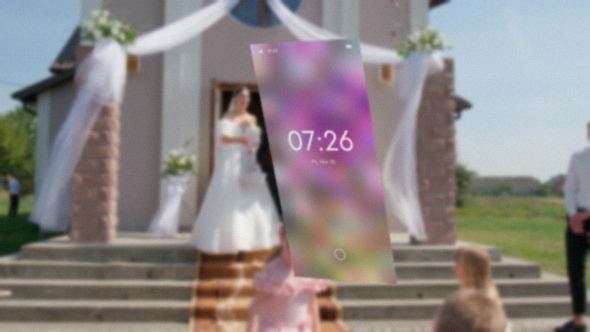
{"hour": 7, "minute": 26}
